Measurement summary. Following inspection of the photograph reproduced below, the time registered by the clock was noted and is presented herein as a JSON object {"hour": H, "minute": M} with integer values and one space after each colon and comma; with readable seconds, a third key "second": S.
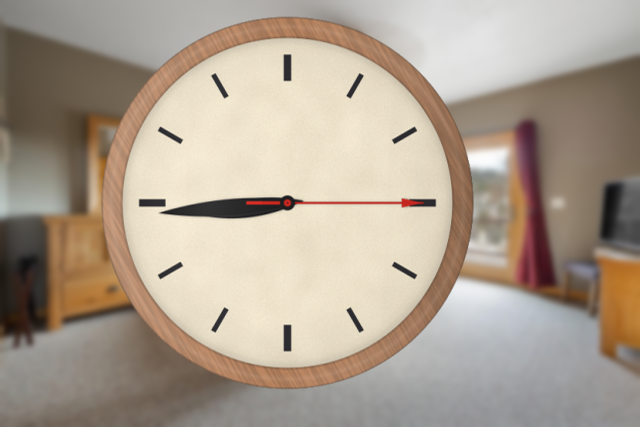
{"hour": 8, "minute": 44, "second": 15}
